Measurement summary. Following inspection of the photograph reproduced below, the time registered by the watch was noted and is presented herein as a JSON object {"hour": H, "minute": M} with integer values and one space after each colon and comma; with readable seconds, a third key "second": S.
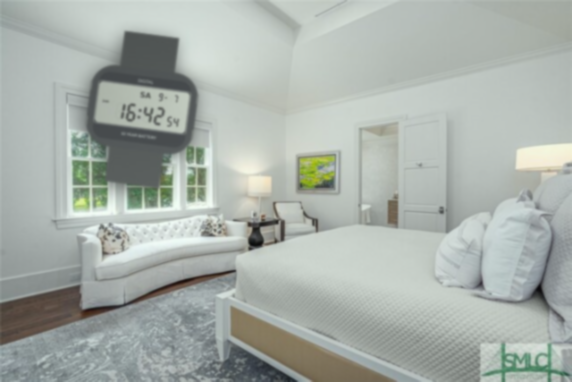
{"hour": 16, "minute": 42}
